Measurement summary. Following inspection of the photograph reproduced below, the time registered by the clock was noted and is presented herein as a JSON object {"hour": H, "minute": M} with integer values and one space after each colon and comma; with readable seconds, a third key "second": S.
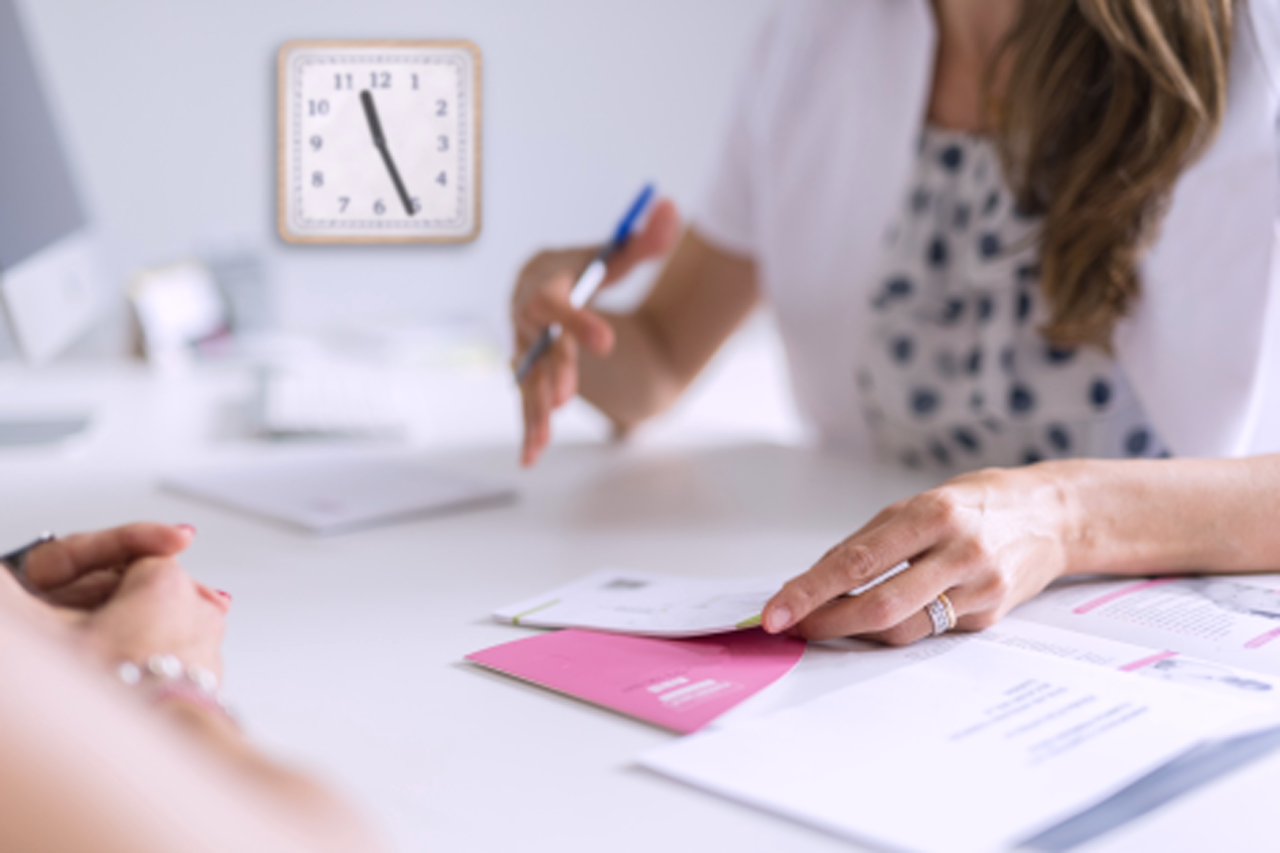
{"hour": 11, "minute": 26}
